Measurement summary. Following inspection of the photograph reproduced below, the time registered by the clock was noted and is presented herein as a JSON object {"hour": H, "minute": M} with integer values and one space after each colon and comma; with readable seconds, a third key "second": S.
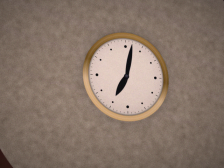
{"hour": 7, "minute": 2}
